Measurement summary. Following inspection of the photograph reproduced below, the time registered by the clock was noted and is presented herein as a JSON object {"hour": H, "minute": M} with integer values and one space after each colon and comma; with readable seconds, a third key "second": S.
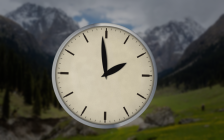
{"hour": 1, "minute": 59}
